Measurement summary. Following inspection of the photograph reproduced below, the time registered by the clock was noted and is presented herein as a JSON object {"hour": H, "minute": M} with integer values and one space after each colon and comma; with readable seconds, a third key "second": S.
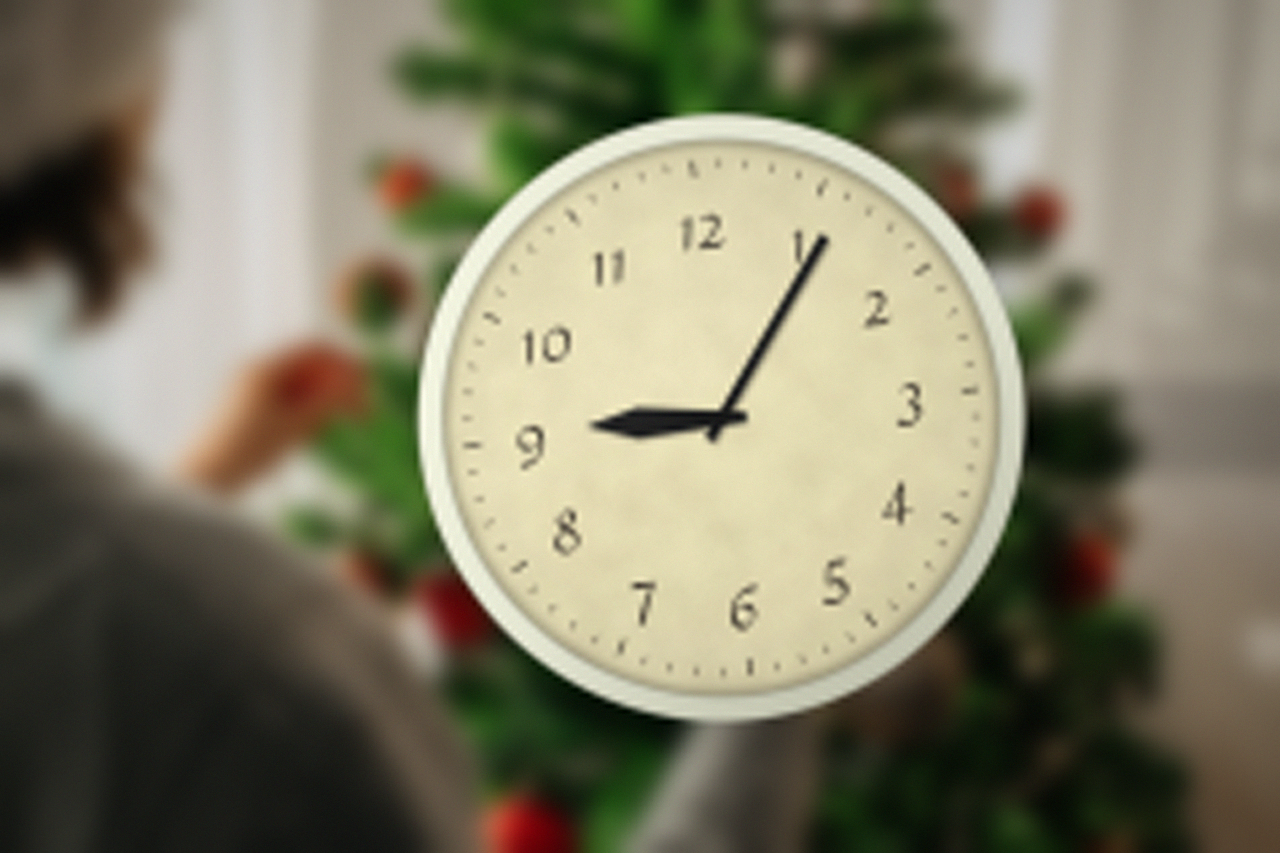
{"hour": 9, "minute": 6}
